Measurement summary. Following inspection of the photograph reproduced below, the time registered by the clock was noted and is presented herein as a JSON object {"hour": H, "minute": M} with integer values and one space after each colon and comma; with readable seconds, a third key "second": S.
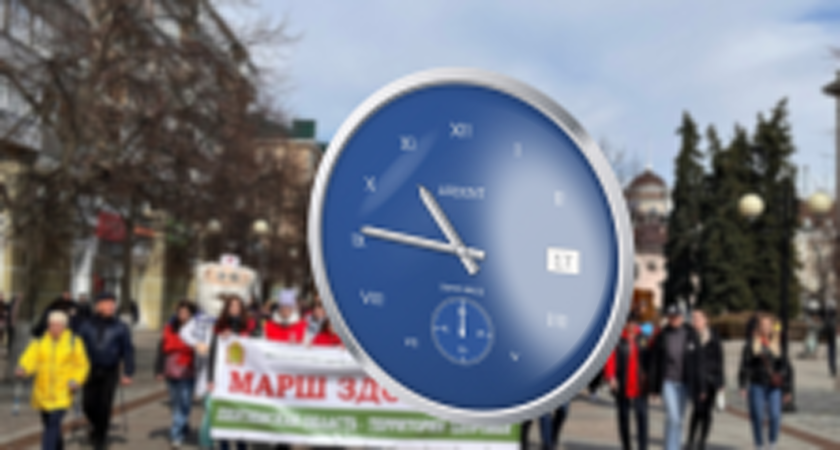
{"hour": 10, "minute": 46}
